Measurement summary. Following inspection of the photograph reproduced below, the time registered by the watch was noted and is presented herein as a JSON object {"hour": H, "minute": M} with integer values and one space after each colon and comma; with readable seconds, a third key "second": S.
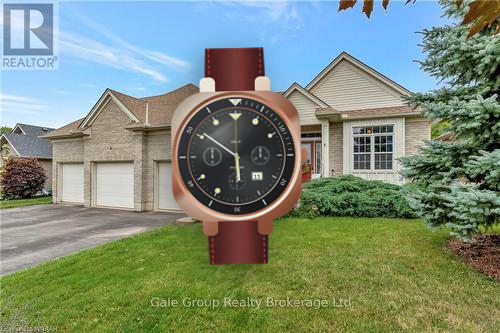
{"hour": 5, "minute": 51}
